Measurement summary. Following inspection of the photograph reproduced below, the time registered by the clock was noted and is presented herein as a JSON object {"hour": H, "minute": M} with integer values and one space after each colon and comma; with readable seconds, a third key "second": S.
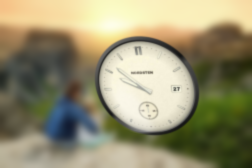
{"hour": 9, "minute": 52}
